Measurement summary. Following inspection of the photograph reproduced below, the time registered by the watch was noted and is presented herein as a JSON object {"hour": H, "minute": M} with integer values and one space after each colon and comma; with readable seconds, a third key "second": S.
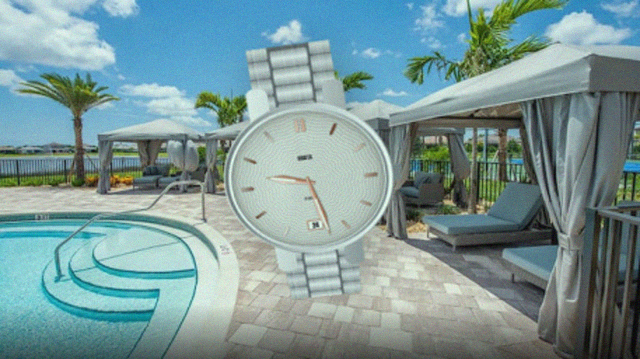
{"hour": 9, "minute": 28}
